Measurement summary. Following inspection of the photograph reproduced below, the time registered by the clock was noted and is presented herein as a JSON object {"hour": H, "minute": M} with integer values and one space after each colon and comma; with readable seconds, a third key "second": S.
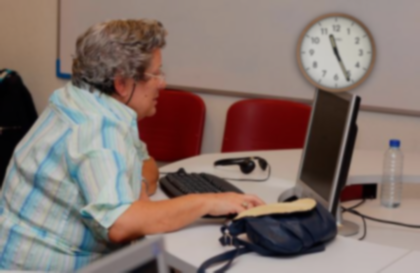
{"hour": 11, "minute": 26}
